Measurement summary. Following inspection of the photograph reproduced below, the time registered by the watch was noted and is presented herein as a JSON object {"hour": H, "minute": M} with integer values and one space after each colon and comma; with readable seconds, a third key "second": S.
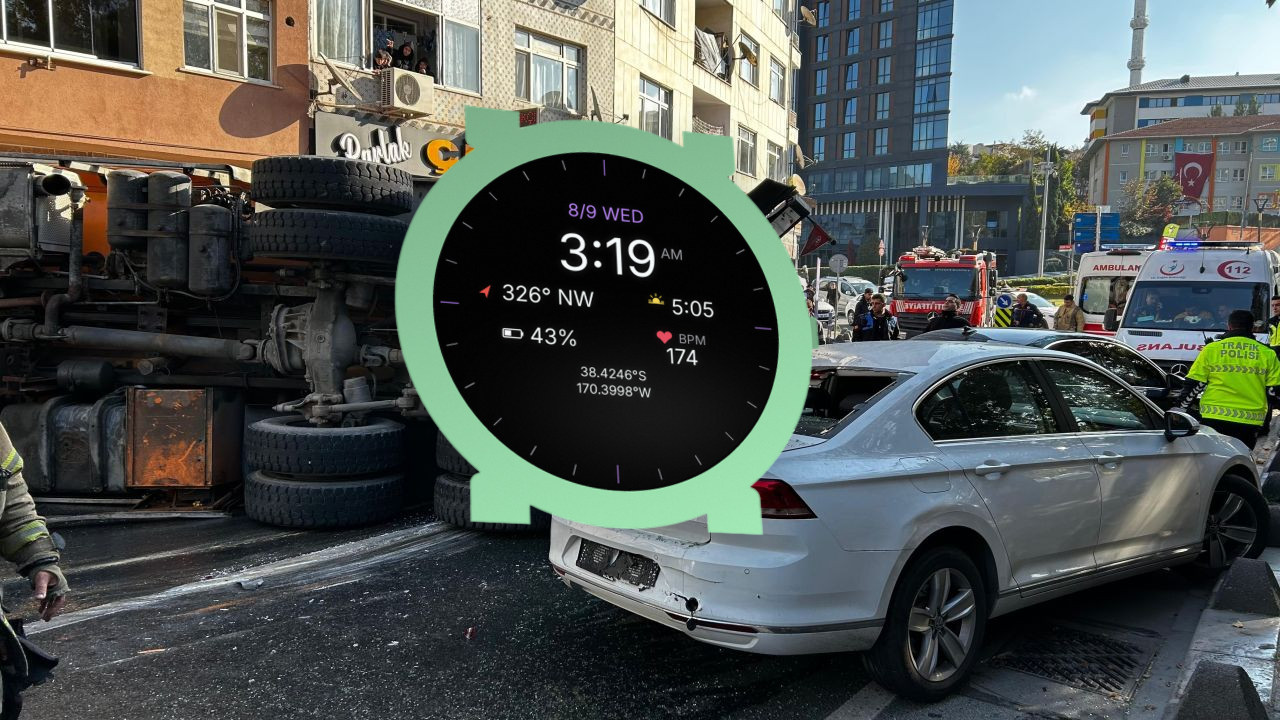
{"hour": 3, "minute": 19}
